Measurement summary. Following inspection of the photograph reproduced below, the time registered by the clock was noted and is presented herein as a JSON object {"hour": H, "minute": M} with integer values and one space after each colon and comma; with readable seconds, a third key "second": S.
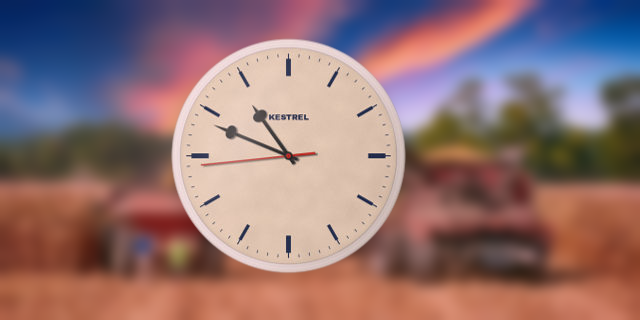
{"hour": 10, "minute": 48, "second": 44}
